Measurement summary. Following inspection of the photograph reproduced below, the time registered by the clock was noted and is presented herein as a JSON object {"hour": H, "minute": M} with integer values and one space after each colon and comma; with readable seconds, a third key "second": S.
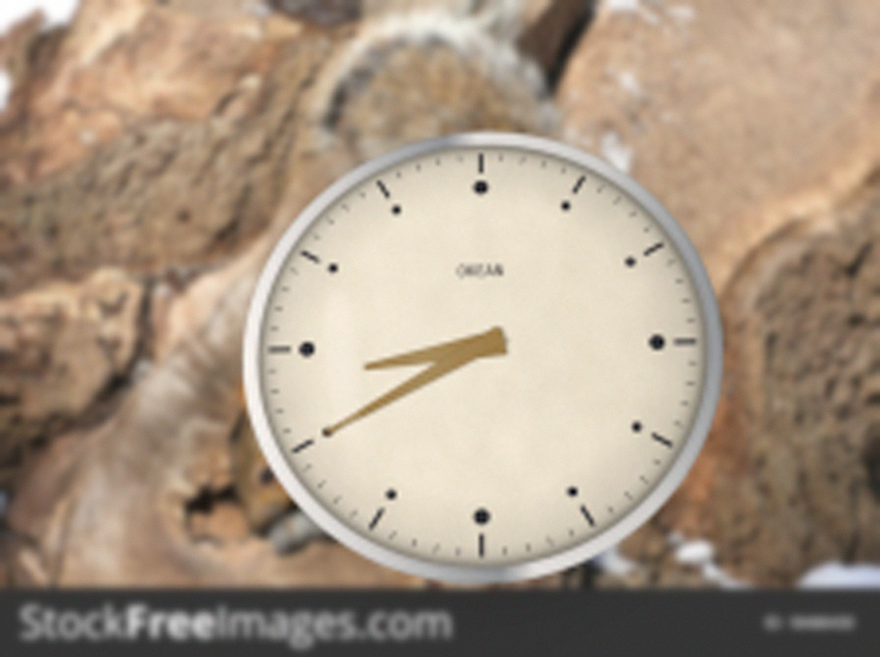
{"hour": 8, "minute": 40}
